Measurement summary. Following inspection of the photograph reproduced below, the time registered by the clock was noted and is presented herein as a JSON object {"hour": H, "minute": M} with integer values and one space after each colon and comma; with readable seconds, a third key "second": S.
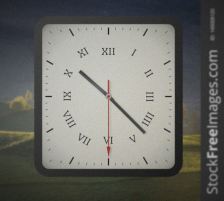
{"hour": 10, "minute": 22, "second": 30}
